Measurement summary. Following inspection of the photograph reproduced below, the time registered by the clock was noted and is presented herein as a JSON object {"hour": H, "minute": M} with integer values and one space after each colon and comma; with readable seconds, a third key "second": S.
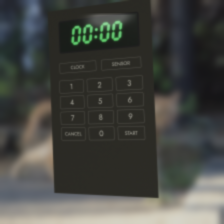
{"hour": 0, "minute": 0}
